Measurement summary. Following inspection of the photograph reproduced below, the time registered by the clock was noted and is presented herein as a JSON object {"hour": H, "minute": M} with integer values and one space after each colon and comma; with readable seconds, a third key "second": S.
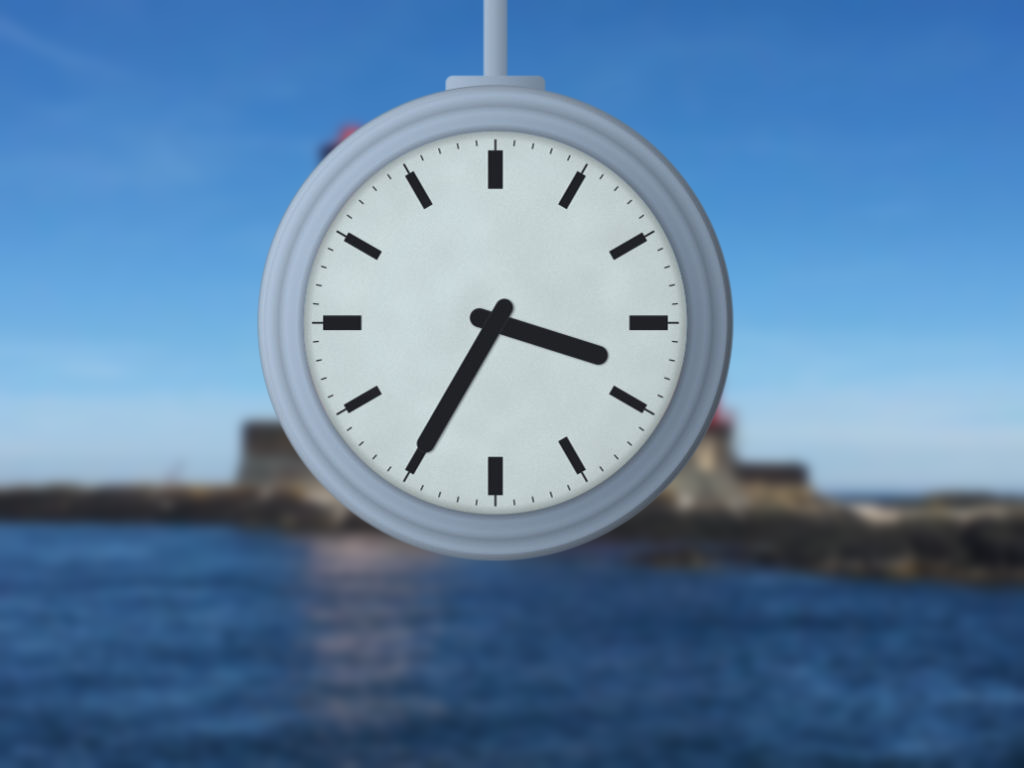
{"hour": 3, "minute": 35}
